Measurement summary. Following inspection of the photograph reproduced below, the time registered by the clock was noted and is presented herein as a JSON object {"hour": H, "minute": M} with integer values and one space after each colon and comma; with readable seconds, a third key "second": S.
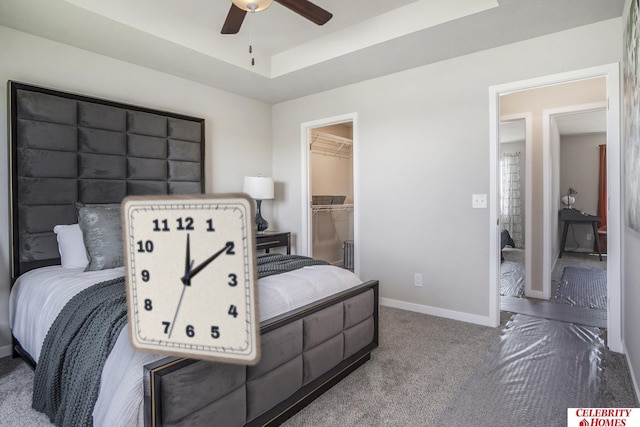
{"hour": 12, "minute": 9, "second": 34}
